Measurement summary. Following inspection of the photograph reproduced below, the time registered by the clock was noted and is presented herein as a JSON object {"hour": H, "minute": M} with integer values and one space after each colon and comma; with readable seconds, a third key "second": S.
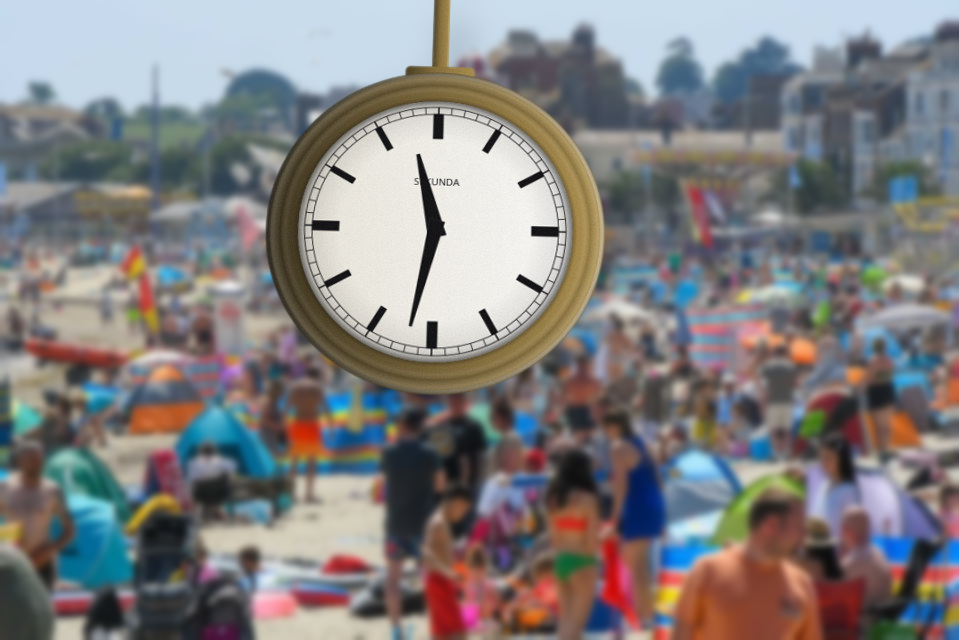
{"hour": 11, "minute": 32}
